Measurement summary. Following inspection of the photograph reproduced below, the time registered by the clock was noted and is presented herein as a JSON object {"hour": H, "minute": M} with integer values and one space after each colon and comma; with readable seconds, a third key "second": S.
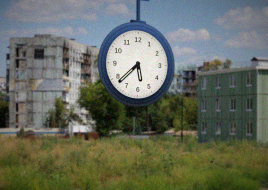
{"hour": 5, "minute": 38}
